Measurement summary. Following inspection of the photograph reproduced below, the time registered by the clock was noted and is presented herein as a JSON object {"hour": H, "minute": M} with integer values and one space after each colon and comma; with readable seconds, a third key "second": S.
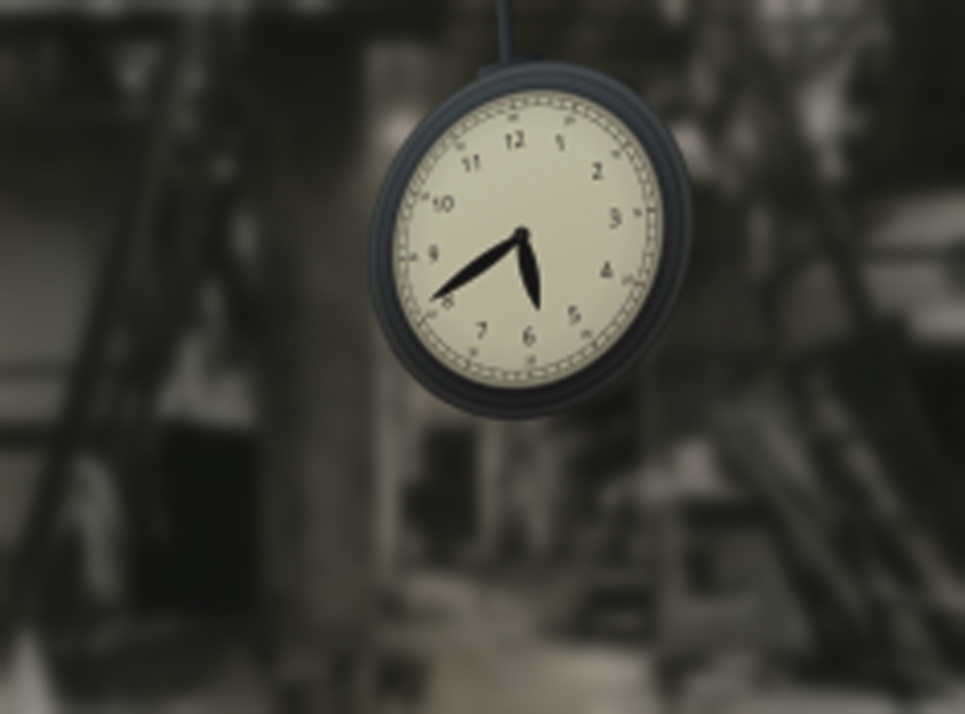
{"hour": 5, "minute": 41}
